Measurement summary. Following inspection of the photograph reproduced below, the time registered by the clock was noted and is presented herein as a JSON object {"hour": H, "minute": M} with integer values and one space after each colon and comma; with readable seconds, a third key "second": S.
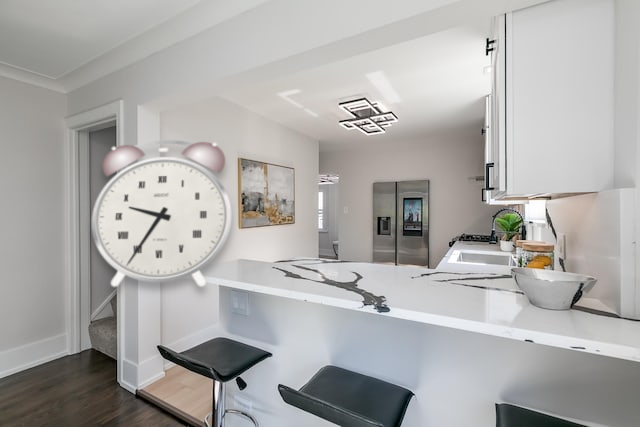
{"hour": 9, "minute": 35}
